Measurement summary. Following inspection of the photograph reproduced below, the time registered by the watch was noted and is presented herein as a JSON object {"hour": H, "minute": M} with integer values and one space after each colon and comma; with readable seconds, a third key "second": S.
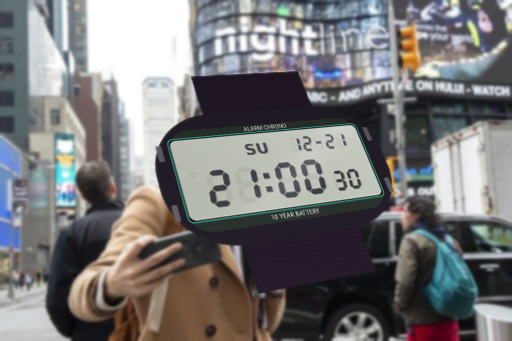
{"hour": 21, "minute": 0, "second": 30}
